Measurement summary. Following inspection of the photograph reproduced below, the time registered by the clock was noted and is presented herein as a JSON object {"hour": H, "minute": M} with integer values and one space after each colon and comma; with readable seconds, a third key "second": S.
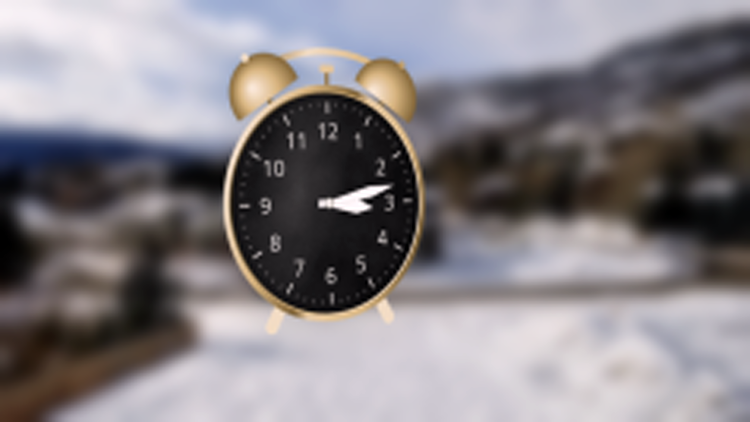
{"hour": 3, "minute": 13}
